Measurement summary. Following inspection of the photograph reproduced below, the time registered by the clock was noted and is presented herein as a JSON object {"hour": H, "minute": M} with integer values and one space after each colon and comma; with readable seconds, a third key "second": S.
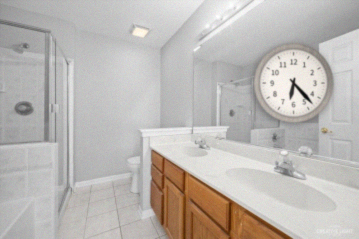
{"hour": 6, "minute": 23}
